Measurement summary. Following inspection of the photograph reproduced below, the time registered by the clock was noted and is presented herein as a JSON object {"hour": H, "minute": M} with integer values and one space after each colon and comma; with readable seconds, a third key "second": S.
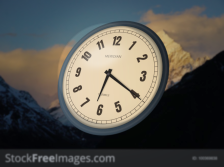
{"hour": 6, "minute": 20}
